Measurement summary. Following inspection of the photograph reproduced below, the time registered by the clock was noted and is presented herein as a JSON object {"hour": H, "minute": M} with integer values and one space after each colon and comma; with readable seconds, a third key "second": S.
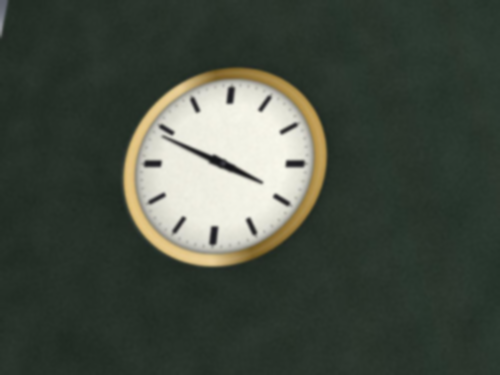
{"hour": 3, "minute": 49}
